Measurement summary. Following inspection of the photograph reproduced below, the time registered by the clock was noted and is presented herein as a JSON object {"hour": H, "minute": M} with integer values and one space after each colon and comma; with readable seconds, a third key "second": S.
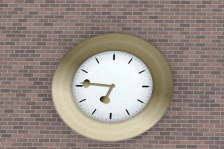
{"hour": 6, "minute": 46}
